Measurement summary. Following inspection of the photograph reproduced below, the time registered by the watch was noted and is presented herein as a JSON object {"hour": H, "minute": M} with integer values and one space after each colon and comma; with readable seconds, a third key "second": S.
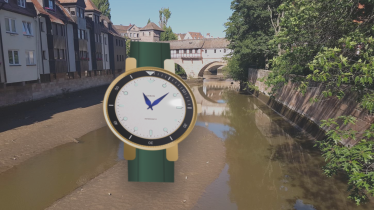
{"hour": 11, "minute": 8}
